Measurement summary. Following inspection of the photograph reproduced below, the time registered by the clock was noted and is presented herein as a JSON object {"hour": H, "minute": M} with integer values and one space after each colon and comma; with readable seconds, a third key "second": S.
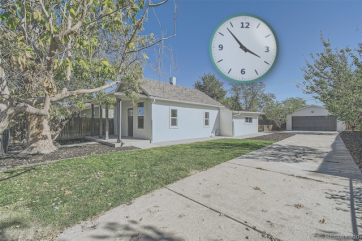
{"hour": 3, "minute": 53}
